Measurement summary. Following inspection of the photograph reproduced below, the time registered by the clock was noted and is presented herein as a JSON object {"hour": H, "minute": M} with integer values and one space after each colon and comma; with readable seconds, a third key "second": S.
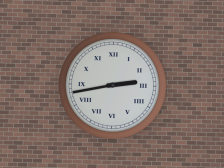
{"hour": 2, "minute": 43}
